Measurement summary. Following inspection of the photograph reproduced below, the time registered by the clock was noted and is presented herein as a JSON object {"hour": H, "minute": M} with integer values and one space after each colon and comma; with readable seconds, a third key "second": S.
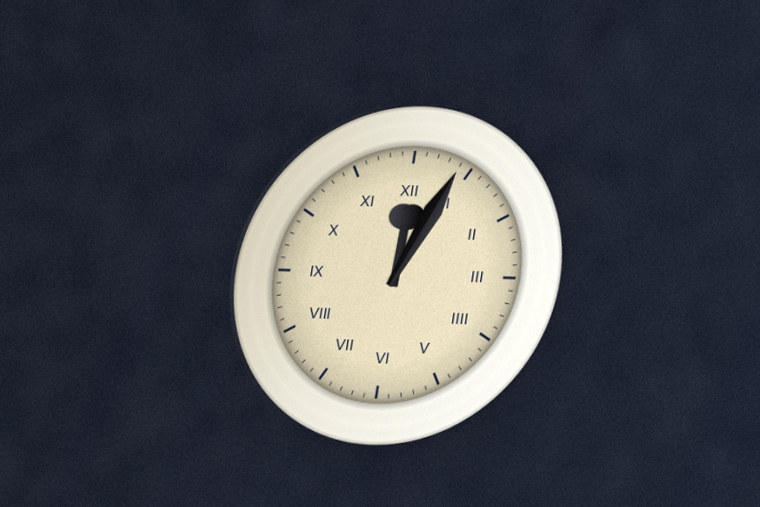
{"hour": 12, "minute": 4}
